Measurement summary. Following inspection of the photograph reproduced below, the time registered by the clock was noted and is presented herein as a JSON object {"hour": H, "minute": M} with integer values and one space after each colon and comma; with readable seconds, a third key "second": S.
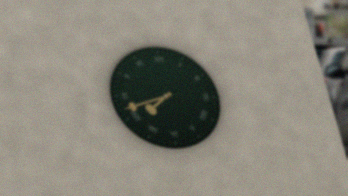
{"hour": 7, "minute": 42}
